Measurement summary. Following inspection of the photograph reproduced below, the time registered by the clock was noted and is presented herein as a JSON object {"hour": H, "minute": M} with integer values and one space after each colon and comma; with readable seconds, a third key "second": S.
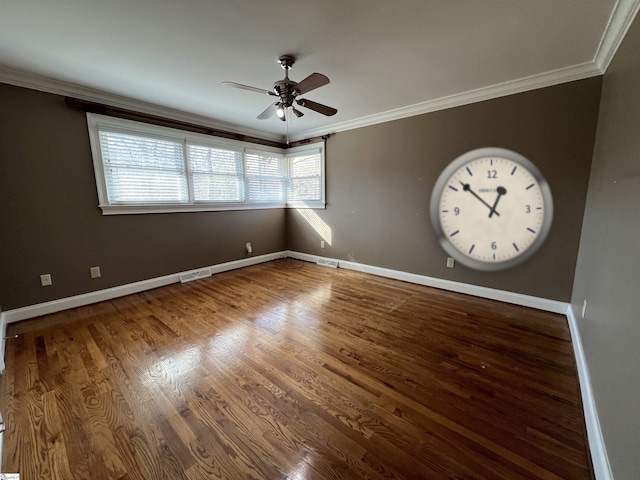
{"hour": 12, "minute": 52}
